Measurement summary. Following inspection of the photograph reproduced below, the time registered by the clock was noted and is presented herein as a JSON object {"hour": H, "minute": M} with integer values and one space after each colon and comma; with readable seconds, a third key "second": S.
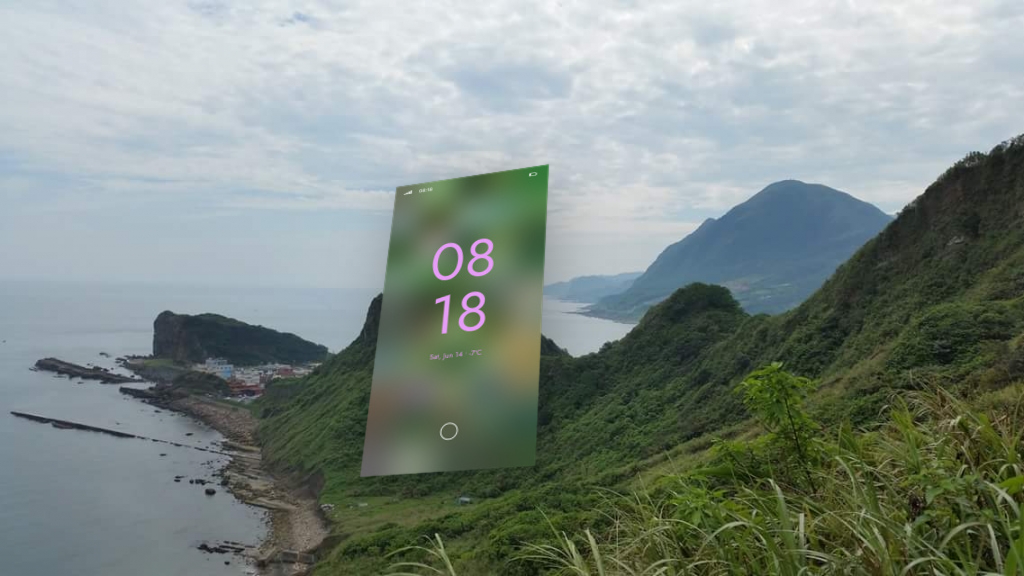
{"hour": 8, "minute": 18}
